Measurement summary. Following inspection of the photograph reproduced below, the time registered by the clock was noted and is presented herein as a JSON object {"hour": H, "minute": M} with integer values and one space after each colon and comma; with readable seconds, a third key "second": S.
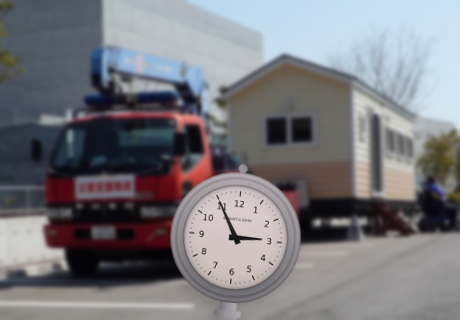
{"hour": 2, "minute": 55}
